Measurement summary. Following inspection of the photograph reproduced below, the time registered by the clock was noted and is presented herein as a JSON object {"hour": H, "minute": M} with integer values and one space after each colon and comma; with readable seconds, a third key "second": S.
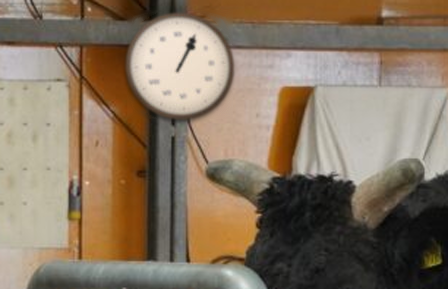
{"hour": 1, "minute": 5}
